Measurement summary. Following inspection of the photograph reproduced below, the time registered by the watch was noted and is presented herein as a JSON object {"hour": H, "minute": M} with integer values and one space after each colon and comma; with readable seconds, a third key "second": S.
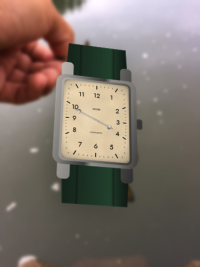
{"hour": 3, "minute": 49}
